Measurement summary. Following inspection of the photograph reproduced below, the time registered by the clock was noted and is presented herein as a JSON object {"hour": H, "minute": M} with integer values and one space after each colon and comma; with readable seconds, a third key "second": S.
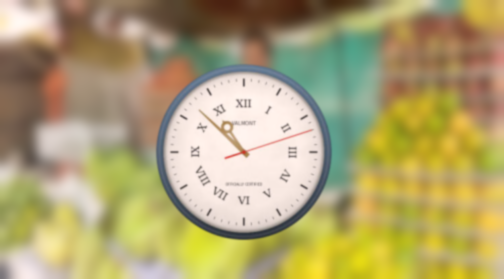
{"hour": 10, "minute": 52, "second": 12}
